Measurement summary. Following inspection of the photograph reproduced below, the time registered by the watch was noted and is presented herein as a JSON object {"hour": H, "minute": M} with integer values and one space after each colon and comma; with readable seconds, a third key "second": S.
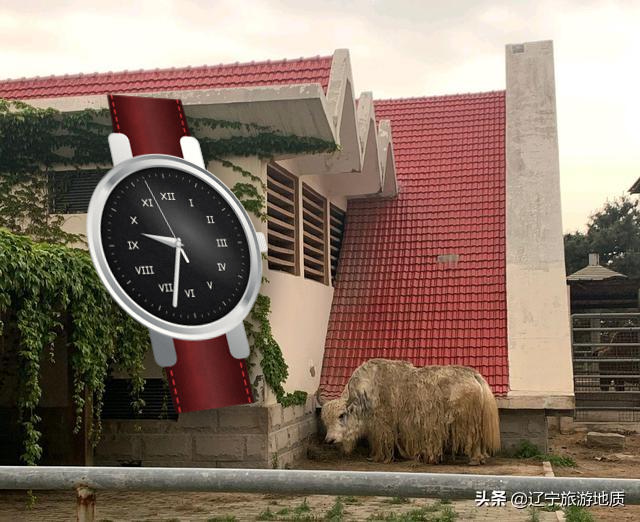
{"hour": 9, "minute": 32, "second": 57}
